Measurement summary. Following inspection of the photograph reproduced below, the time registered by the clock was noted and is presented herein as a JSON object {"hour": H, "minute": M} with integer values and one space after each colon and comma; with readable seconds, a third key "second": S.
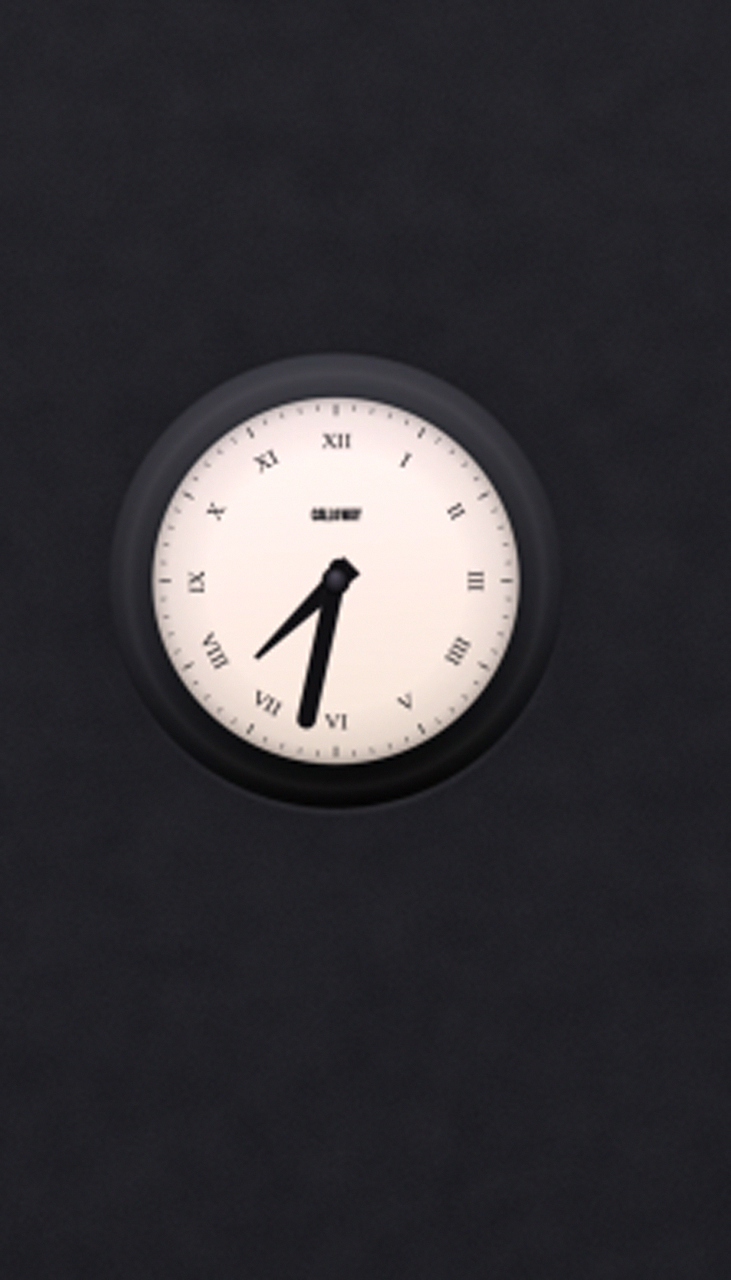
{"hour": 7, "minute": 32}
